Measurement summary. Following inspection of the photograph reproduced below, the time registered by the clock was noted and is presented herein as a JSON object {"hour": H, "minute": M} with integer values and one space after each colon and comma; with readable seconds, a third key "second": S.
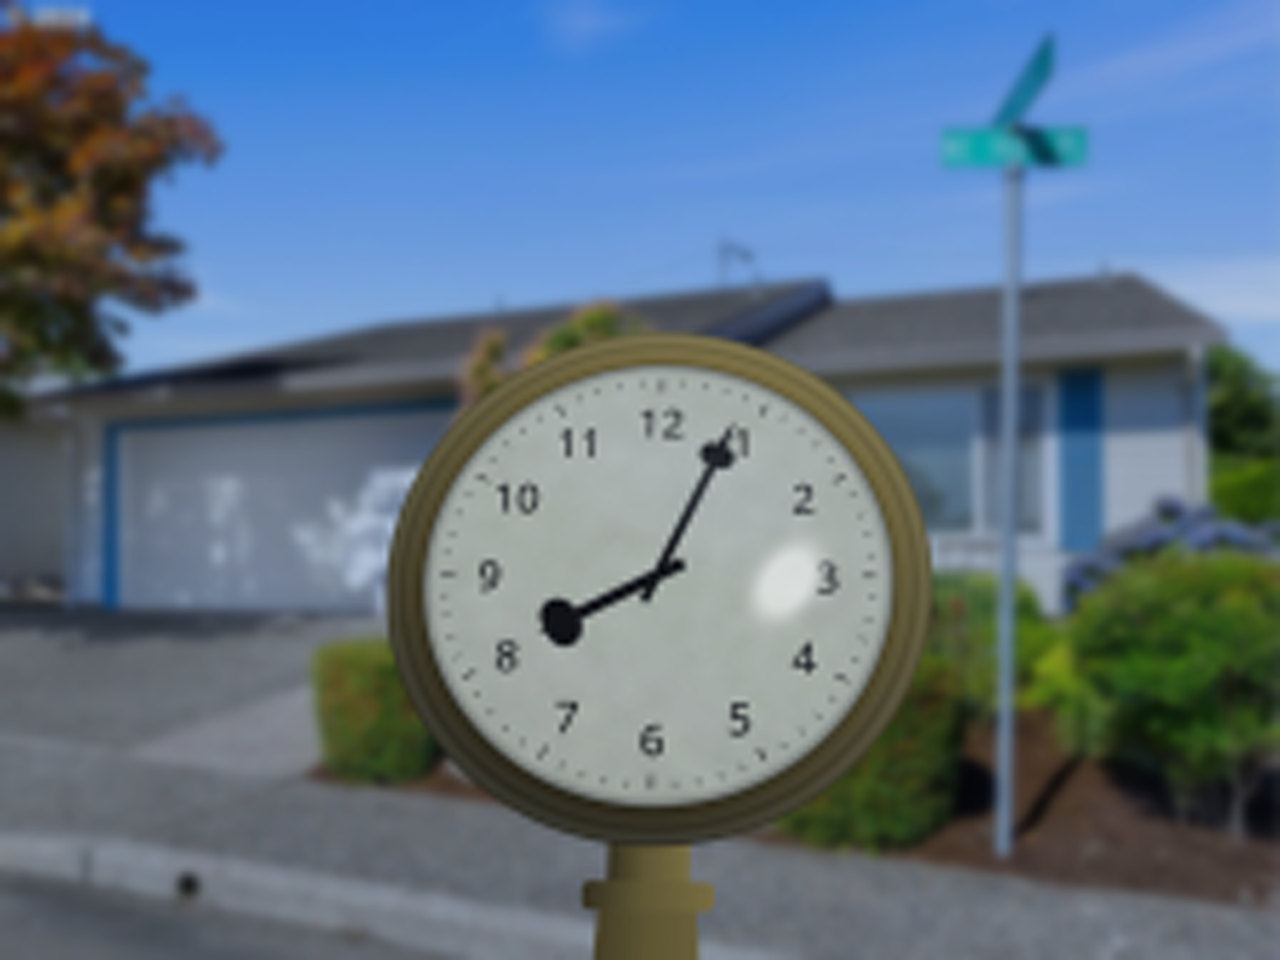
{"hour": 8, "minute": 4}
